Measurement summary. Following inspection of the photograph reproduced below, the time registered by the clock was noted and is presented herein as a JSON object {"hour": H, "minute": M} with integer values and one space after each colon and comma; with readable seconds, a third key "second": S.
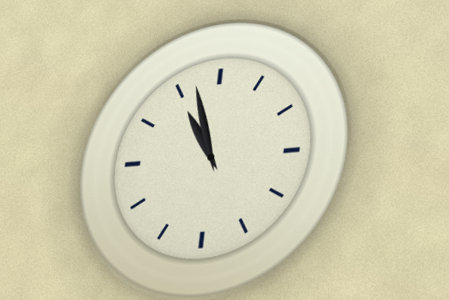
{"hour": 10, "minute": 57}
